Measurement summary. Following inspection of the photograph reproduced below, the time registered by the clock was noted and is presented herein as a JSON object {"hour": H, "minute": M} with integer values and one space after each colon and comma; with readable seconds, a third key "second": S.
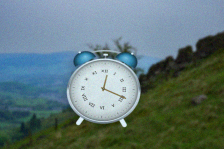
{"hour": 12, "minute": 19}
